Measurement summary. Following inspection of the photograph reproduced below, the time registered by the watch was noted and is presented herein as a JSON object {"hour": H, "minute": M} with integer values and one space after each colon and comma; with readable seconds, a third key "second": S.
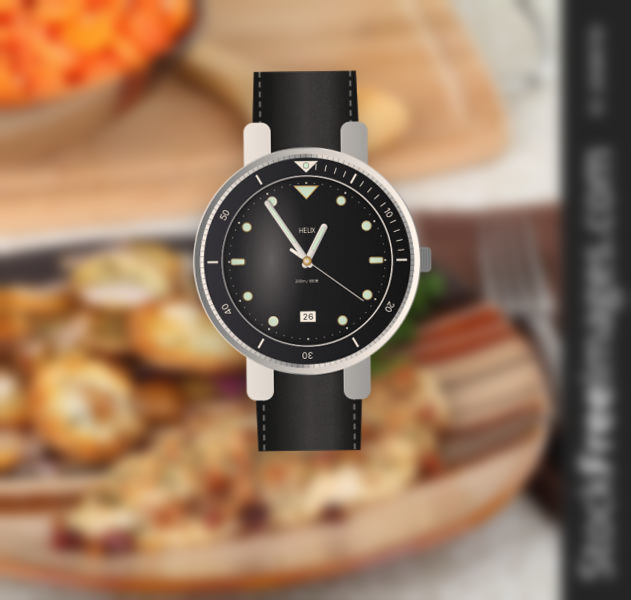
{"hour": 12, "minute": 54, "second": 21}
